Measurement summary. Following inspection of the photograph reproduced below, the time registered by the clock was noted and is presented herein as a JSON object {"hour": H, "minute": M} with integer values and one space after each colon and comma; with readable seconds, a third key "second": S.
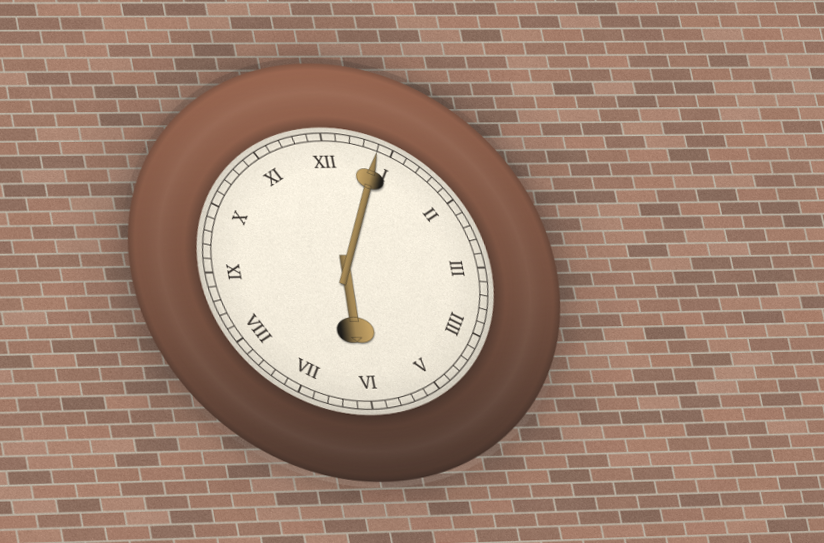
{"hour": 6, "minute": 4}
